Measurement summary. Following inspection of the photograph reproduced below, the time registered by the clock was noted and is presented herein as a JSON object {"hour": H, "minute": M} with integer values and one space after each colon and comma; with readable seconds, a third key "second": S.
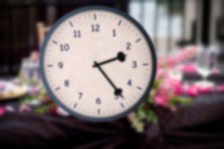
{"hour": 2, "minute": 24}
